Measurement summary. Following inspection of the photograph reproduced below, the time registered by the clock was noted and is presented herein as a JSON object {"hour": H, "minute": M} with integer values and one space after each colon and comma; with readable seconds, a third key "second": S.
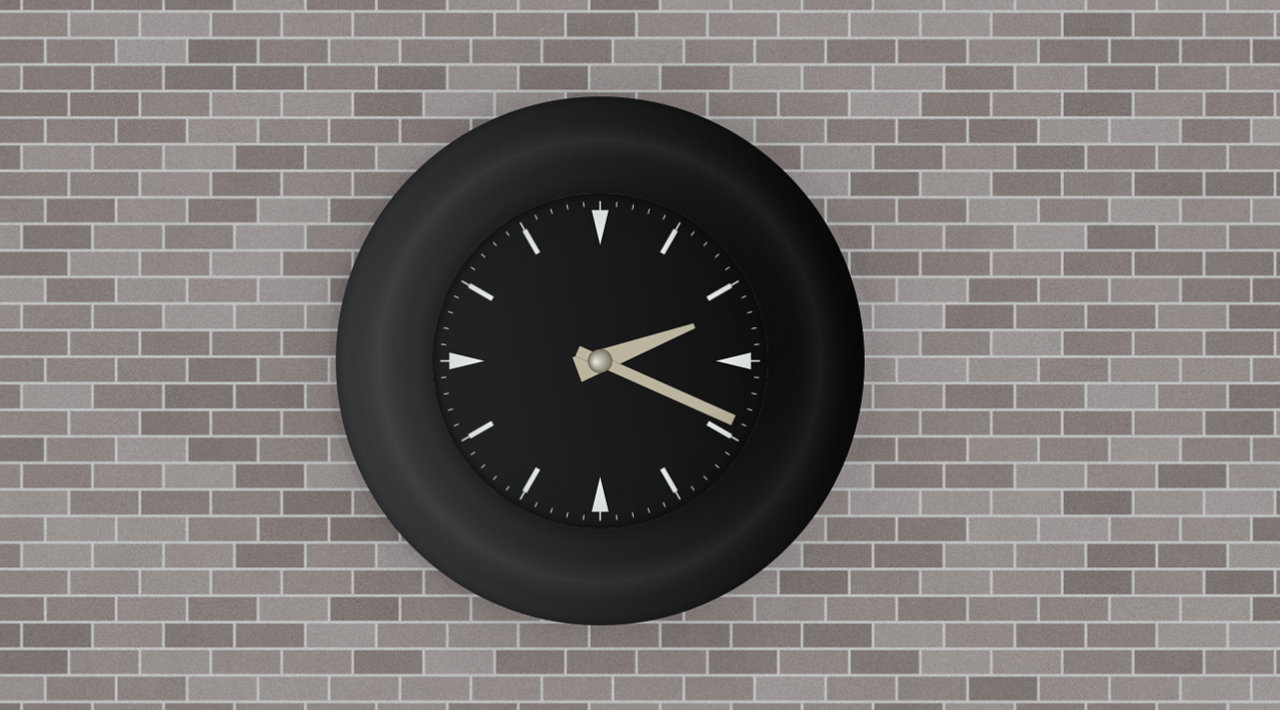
{"hour": 2, "minute": 19}
